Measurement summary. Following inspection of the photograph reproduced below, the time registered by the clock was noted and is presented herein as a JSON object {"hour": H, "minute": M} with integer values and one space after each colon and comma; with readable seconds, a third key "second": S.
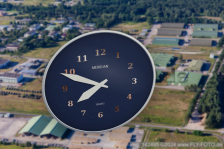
{"hour": 7, "minute": 49}
